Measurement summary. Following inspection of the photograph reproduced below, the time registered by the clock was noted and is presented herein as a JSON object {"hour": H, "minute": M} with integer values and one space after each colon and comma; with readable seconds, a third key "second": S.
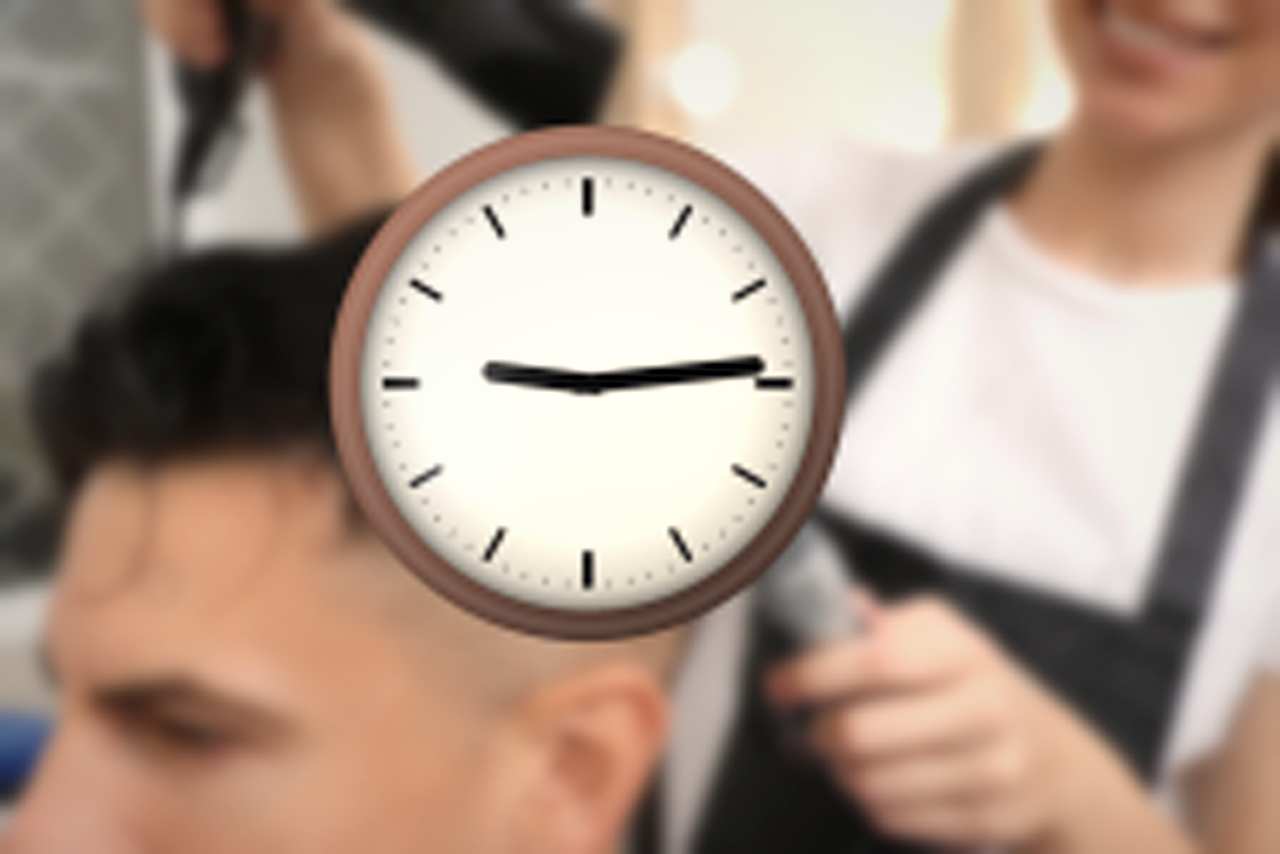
{"hour": 9, "minute": 14}
